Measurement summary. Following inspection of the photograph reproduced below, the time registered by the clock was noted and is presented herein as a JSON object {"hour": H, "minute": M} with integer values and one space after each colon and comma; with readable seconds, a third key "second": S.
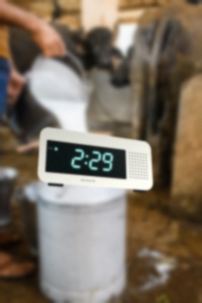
{"hour": 2, "minute": 29}
